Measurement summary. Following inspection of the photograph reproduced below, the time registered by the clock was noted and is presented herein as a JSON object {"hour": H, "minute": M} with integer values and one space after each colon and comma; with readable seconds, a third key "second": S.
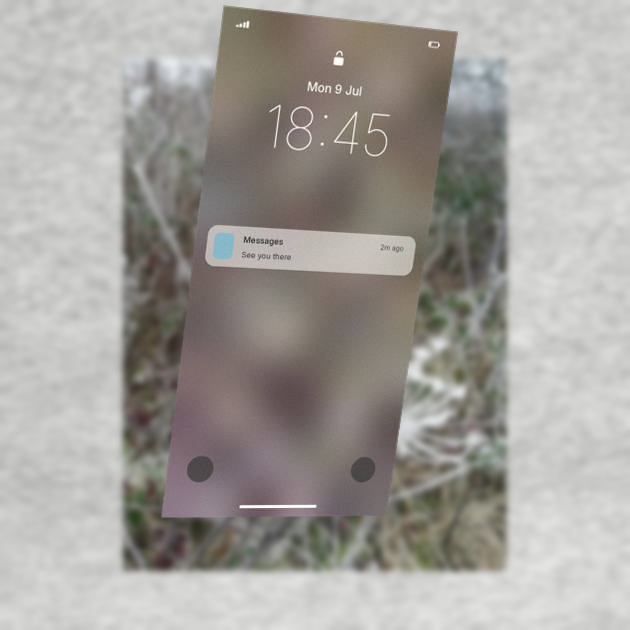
{"hour": 18, "minute": 45}
